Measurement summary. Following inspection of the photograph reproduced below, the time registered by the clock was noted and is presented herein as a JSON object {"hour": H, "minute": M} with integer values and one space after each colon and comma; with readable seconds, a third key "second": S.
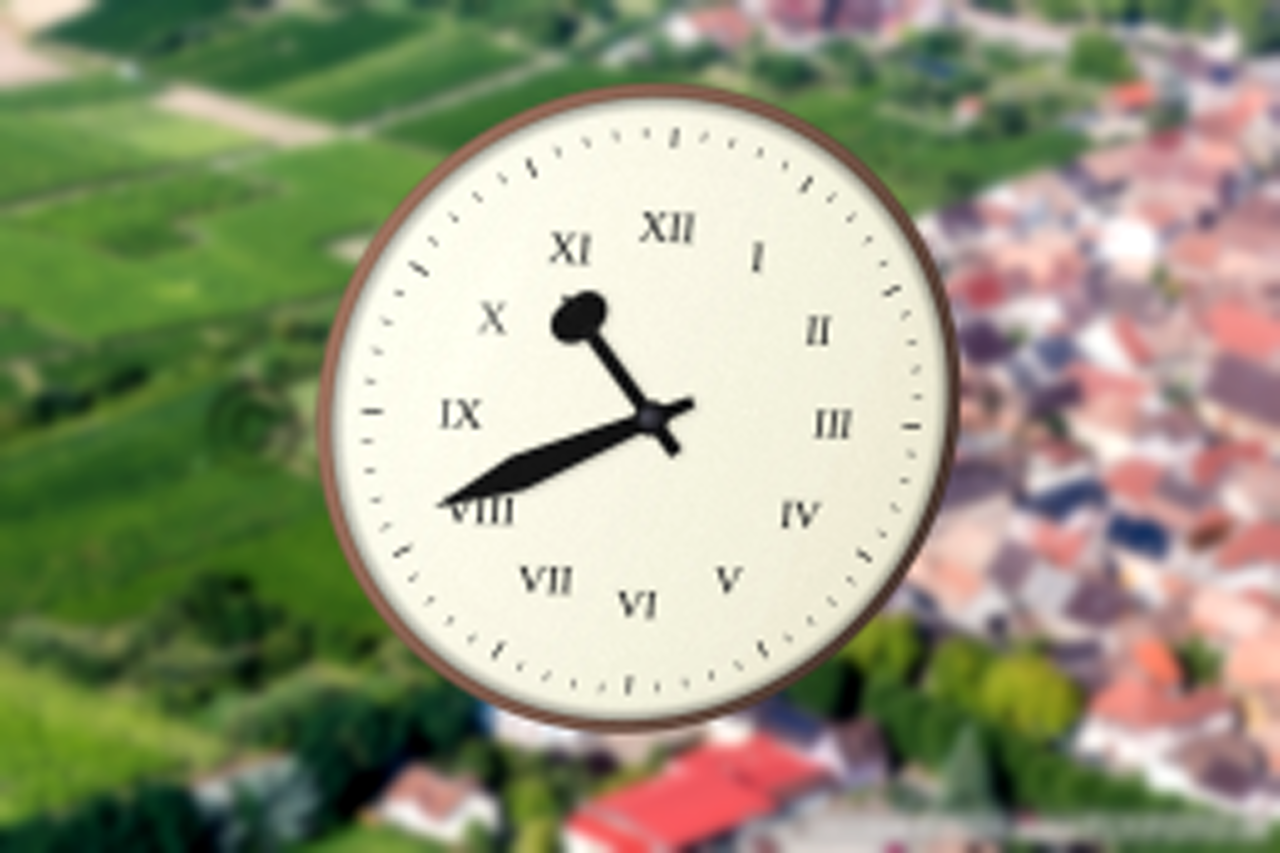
{"hour": 10, "minute": 41}
